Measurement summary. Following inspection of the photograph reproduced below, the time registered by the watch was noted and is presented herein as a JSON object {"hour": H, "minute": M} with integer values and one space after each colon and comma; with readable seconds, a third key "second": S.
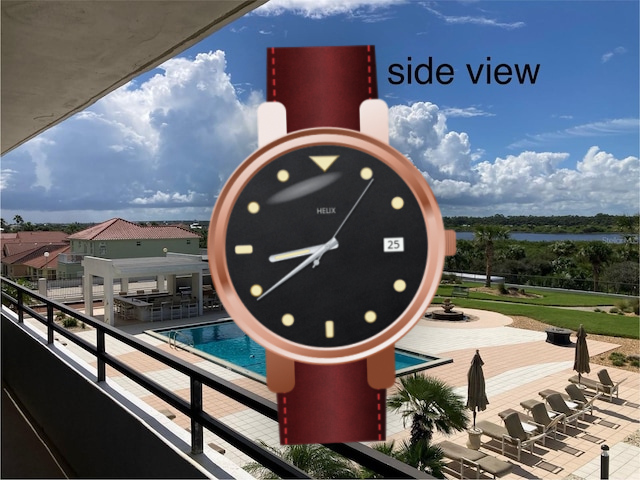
{"hour": 8, "minute": 39, "second": 6}
